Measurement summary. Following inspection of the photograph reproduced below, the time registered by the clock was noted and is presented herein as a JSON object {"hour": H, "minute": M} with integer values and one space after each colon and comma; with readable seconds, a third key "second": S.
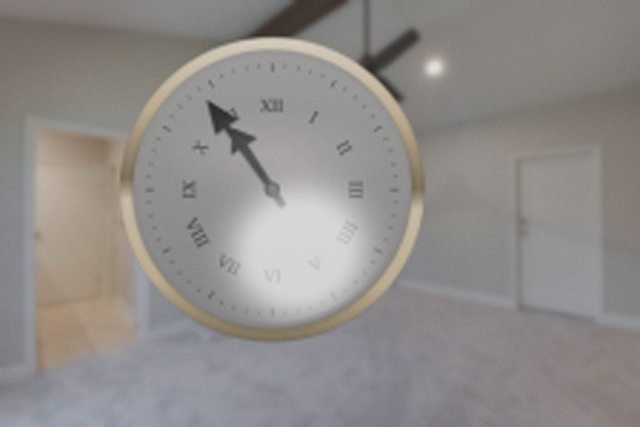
{"hour": 10, "minute": 54}
